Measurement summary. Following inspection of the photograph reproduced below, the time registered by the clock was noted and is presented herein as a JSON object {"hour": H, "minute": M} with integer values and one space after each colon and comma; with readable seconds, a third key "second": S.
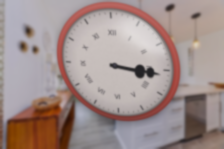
{"hour": 3, "minute": 16}
